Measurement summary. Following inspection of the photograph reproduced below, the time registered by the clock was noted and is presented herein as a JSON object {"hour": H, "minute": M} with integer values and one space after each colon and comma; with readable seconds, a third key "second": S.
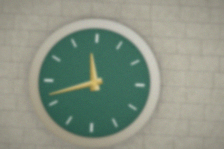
{"hour": 11, "minute": 42}
